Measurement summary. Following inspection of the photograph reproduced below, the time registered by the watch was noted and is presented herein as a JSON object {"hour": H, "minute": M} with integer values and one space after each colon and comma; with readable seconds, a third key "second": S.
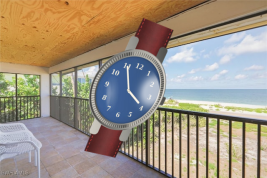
{"hour": 3, "minute": 55}
